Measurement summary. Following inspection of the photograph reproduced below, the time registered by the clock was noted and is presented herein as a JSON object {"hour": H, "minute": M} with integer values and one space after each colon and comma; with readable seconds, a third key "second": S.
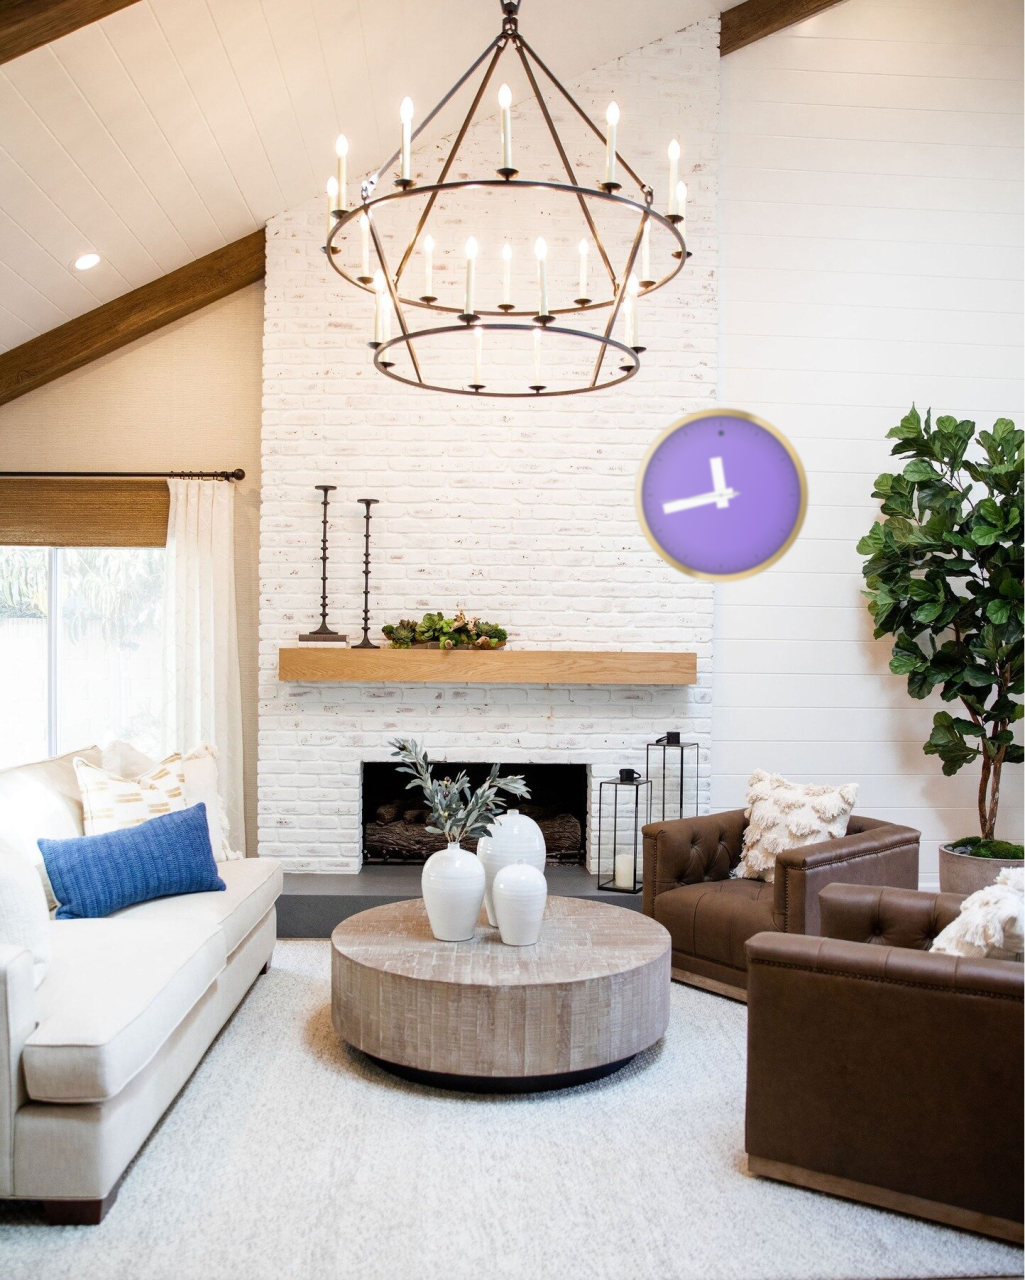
{"hour": 11, "minute": 42, "second": 44}
